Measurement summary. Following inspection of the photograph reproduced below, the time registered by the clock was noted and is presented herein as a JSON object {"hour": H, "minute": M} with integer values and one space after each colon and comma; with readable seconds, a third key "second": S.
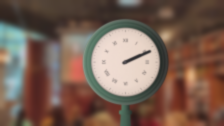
{"hour": 2, "minute": 11}
